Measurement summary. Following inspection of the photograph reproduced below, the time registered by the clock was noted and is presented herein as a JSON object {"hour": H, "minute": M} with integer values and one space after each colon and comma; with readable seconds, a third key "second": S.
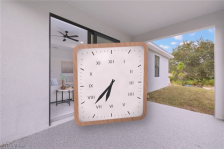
{"hour": 6, "minute": 37}
